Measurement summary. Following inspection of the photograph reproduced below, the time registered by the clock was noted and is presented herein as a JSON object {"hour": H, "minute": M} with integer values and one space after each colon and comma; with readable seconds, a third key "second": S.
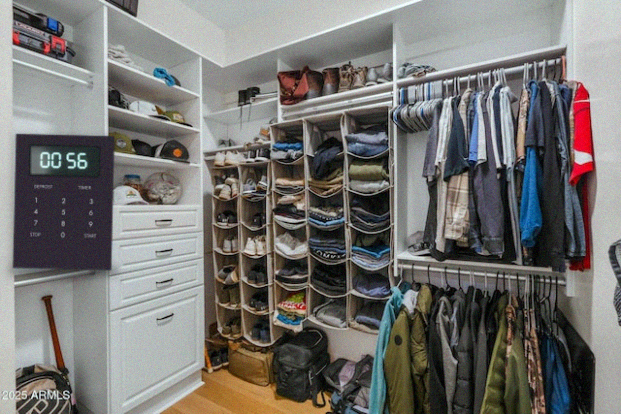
{"hour": 0, "minute": 56}
